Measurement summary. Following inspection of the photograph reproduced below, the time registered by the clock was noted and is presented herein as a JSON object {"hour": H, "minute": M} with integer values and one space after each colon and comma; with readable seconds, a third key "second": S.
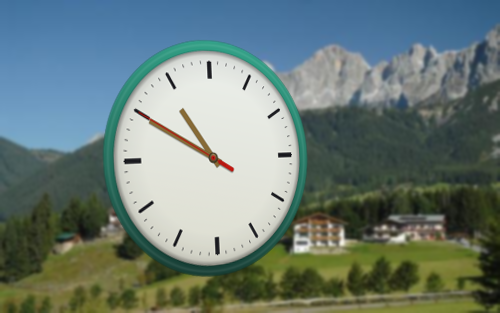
{"hour": 10, "minute": 49, "second": 50}
